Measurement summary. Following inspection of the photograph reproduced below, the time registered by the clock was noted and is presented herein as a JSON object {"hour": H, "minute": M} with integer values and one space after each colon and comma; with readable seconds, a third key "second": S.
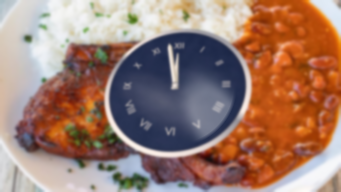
{"hour": 11, "minute": 58}
